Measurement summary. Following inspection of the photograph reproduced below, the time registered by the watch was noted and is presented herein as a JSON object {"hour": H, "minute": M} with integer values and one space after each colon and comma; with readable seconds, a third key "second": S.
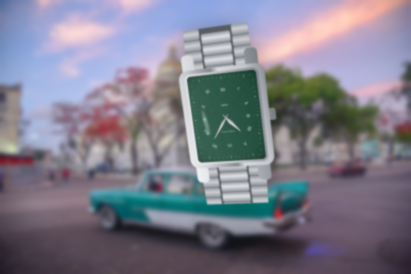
{"hour": 4, "minute": 36}
